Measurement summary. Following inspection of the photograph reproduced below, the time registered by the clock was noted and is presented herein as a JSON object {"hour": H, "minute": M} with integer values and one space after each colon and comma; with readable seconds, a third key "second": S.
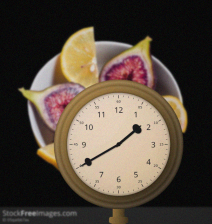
{"hour": 1, "minute": 40}
